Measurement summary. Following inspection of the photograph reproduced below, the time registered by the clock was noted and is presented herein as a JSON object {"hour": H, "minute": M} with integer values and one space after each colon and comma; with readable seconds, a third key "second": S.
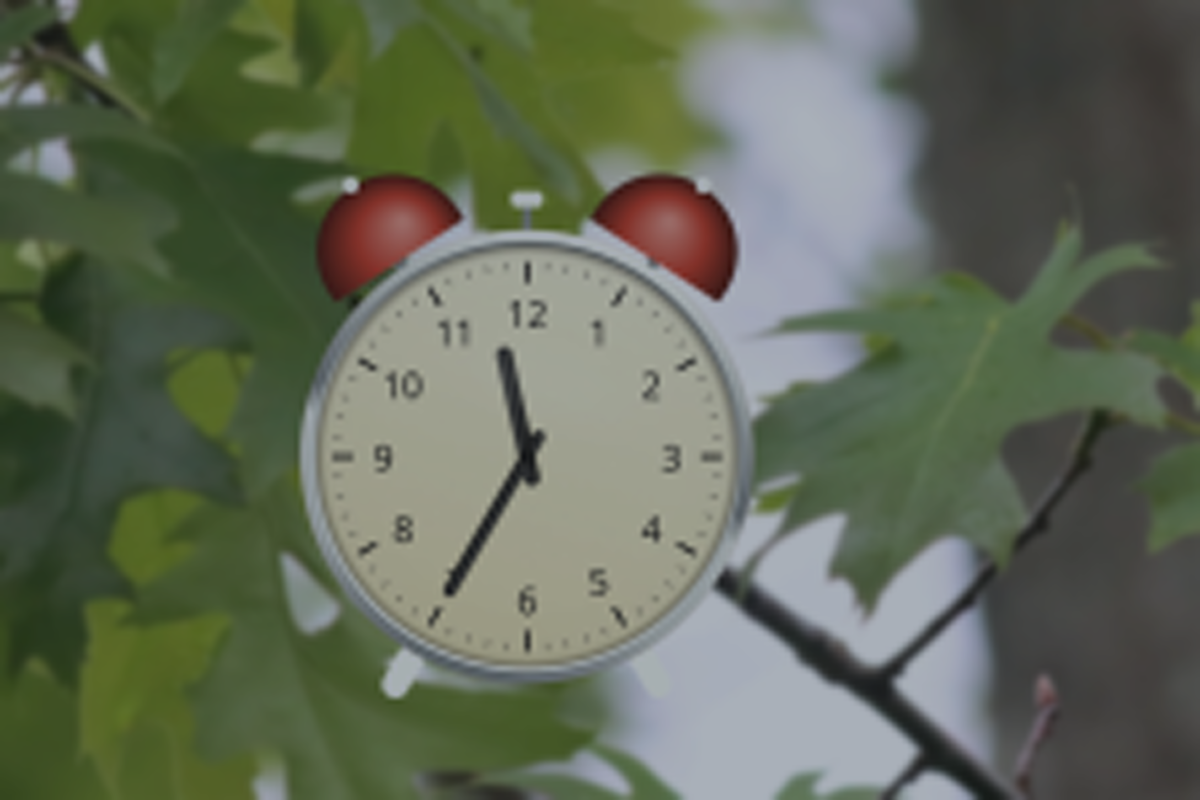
{"hour": 11, "minute": 35}
